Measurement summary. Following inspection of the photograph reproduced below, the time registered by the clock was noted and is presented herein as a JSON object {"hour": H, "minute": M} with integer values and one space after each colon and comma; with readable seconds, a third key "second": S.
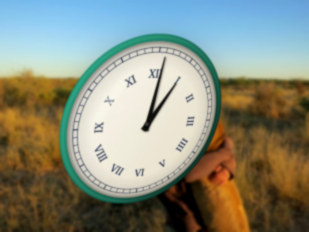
{"hour": 1, "minute": 1}
